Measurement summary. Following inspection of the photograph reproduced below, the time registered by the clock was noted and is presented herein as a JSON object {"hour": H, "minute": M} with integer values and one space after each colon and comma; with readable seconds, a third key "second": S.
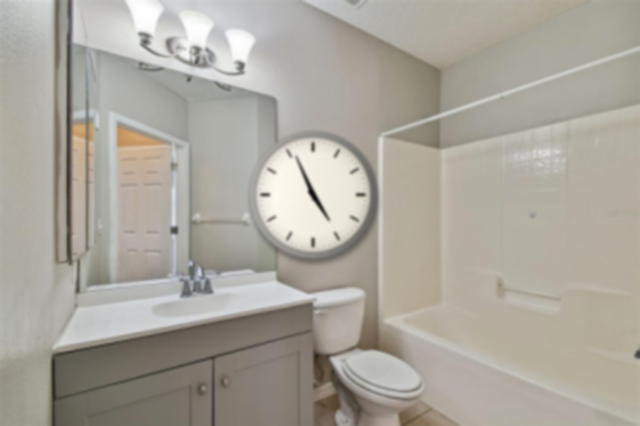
{"hour": 4, "minute": 56}
